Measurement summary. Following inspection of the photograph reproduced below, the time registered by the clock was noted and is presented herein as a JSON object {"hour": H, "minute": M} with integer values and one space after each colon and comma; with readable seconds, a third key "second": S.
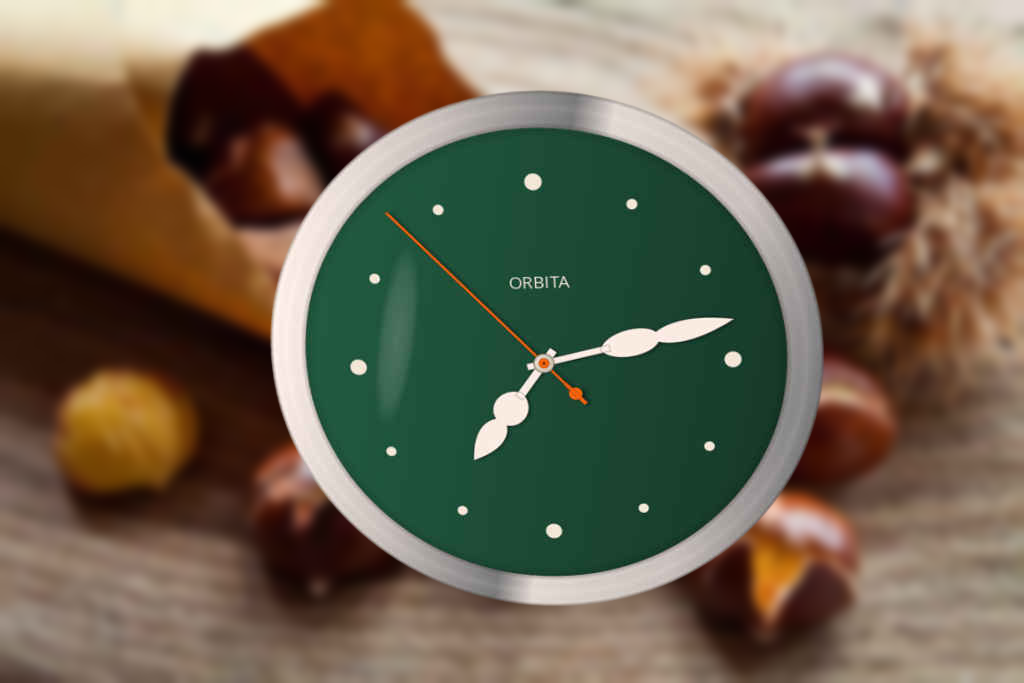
{"hour": 7, "minute": 12, "second": 53}
